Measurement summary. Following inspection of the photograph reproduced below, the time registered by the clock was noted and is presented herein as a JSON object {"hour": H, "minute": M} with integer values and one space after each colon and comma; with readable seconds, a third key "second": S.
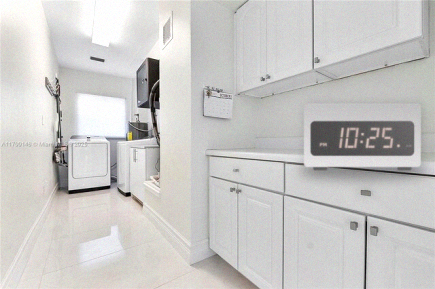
{"hour": 10, "minute": 25}
